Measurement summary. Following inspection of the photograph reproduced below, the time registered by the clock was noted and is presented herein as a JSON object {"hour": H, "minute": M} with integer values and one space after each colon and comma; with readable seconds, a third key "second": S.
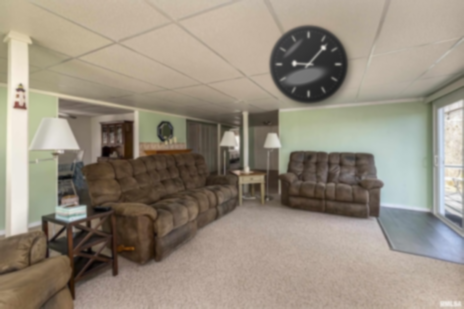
{"hour": 9, "minute": 7}
